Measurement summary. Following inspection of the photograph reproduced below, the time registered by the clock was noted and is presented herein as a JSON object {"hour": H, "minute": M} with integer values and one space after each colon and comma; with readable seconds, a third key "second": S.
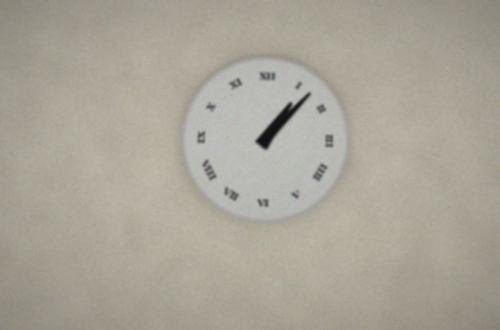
{"hour": 1, "minute": 7}
